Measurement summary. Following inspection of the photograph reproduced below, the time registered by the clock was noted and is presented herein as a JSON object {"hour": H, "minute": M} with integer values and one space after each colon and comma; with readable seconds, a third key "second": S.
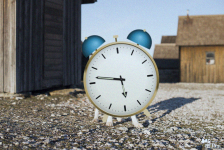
{"hour": 5, "minute": 47}
